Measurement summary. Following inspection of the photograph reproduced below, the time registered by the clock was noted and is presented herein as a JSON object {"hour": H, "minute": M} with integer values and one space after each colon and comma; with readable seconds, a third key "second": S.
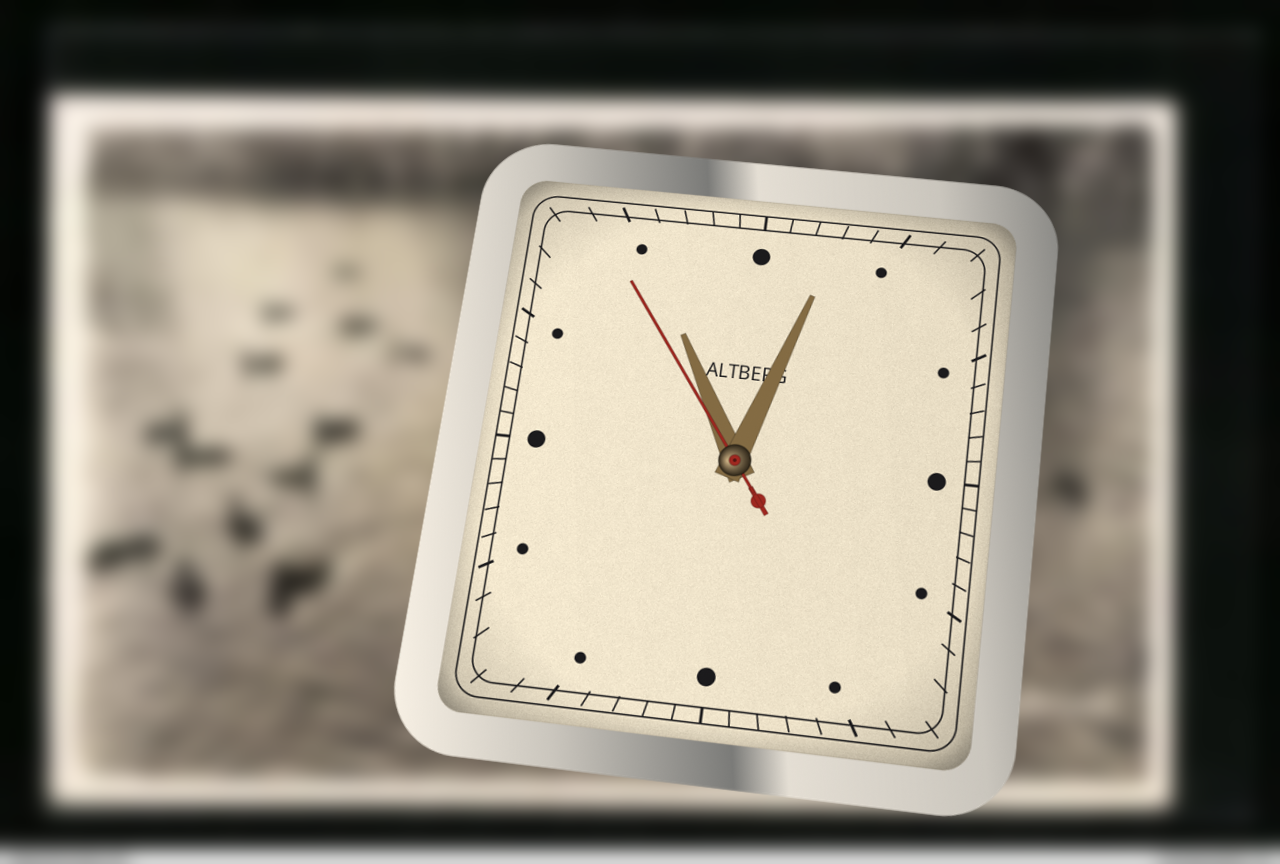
{"hour": 11, "minute": 2, "second": 54}
